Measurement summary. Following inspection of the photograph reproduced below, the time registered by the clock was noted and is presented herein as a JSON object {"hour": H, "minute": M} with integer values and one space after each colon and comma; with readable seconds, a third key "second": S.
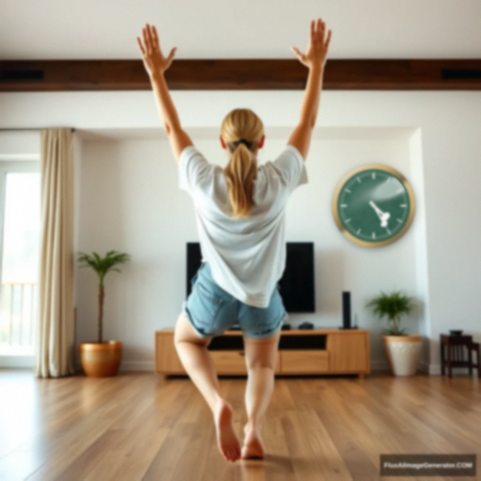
{"hour": 4, "minute": 25}
